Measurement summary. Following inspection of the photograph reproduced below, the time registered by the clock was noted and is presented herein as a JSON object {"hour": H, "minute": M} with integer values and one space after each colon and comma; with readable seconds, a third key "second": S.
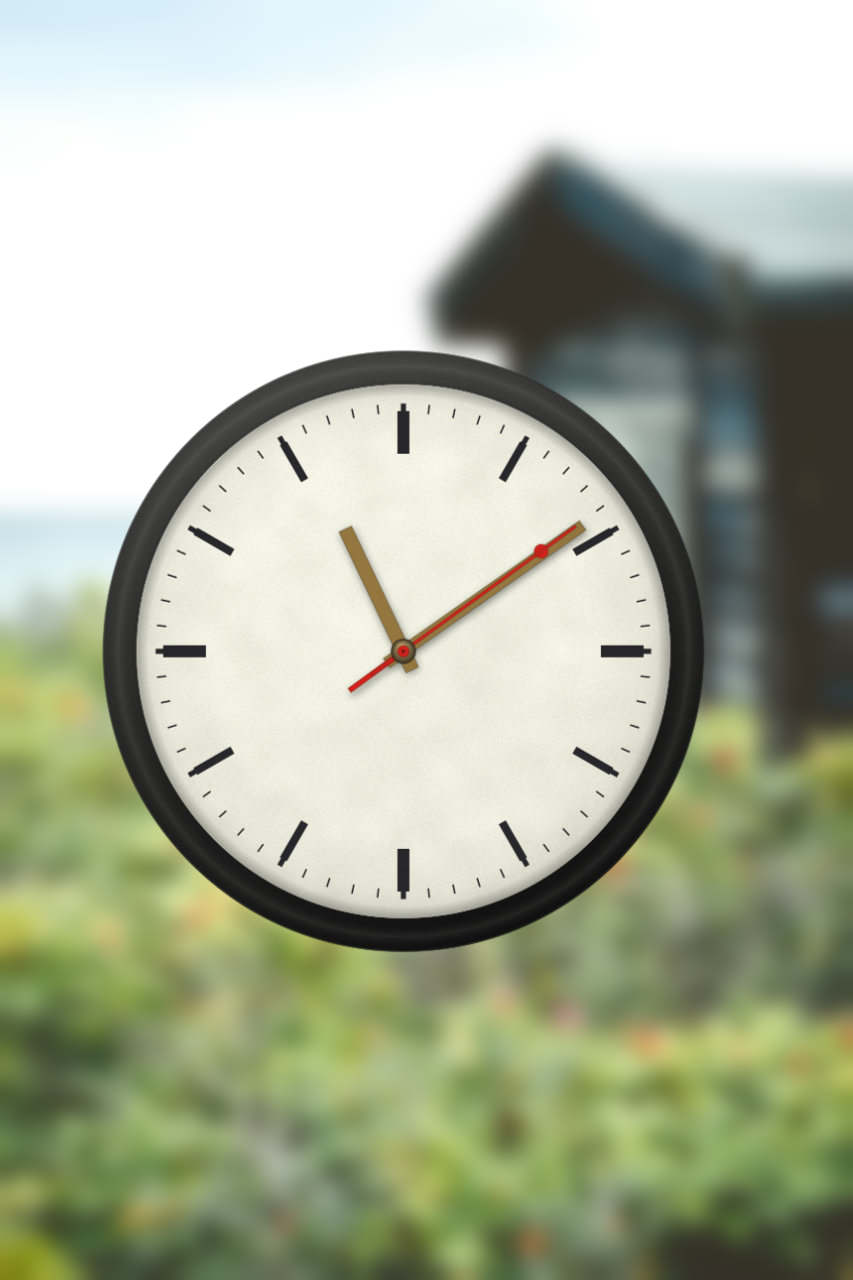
{"hour": 11, "minute": 9, "second": 9}
